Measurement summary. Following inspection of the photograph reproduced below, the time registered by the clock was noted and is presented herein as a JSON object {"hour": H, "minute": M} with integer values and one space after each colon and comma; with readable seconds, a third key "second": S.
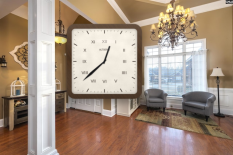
{"hour": 12, "minute": 38}
